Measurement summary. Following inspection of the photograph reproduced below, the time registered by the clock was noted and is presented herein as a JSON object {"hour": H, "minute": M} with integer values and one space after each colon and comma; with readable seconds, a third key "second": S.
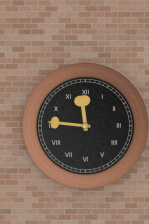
{"hour": 11, "minute": 46}
